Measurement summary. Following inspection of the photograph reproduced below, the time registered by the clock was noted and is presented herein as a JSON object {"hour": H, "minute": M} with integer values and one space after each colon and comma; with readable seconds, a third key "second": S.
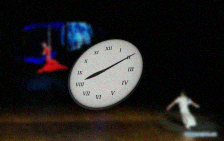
{"hour": 8, "minute": 10}
